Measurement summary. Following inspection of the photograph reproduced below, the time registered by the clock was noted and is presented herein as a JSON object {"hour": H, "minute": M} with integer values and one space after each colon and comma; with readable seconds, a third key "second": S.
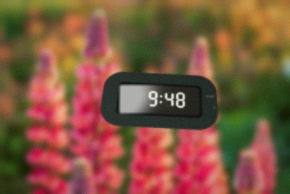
{"hour": 9, "minute": 48}
